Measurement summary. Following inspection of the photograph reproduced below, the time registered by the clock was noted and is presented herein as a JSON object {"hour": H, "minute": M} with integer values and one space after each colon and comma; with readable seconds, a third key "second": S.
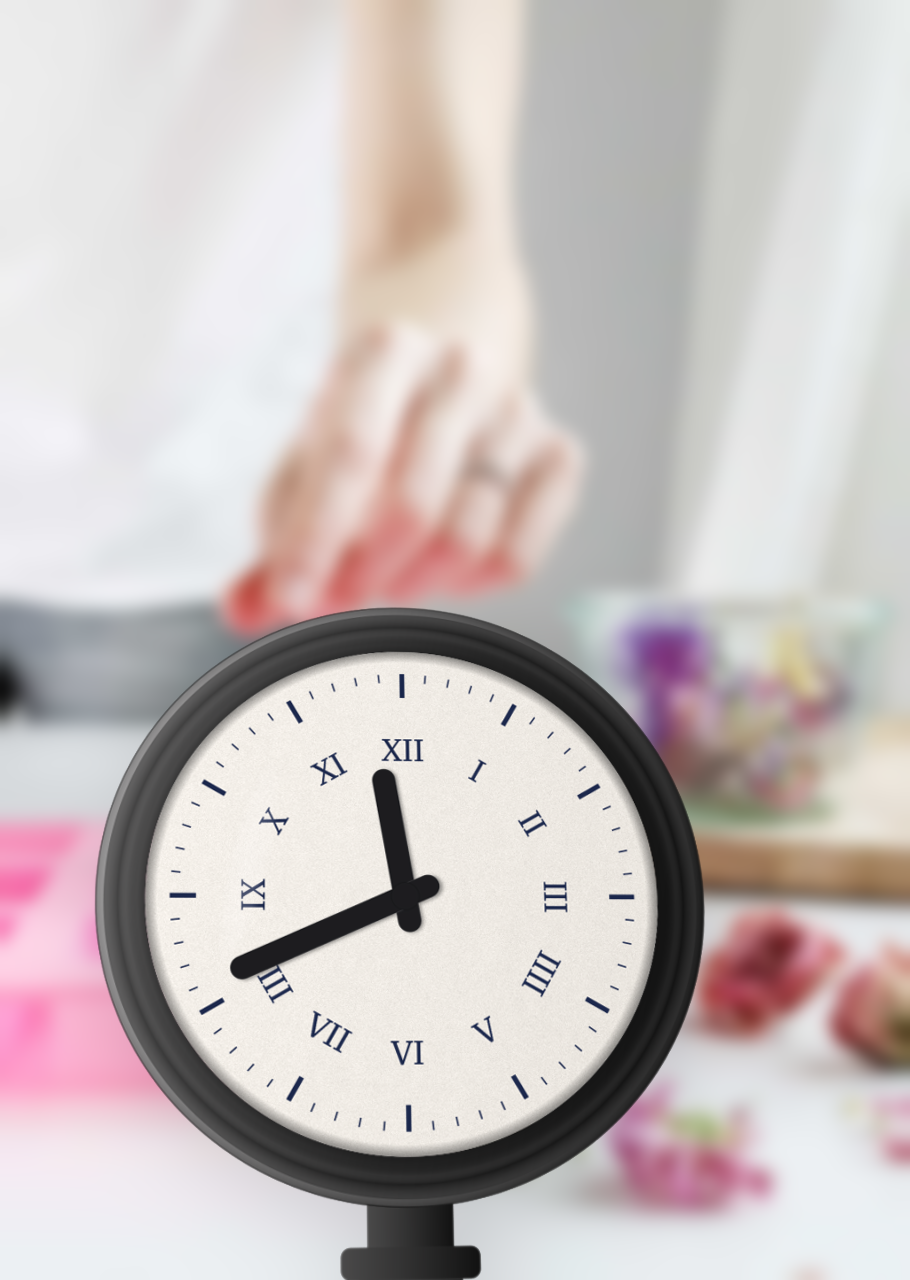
{"hour": 11, "minute": 41}
